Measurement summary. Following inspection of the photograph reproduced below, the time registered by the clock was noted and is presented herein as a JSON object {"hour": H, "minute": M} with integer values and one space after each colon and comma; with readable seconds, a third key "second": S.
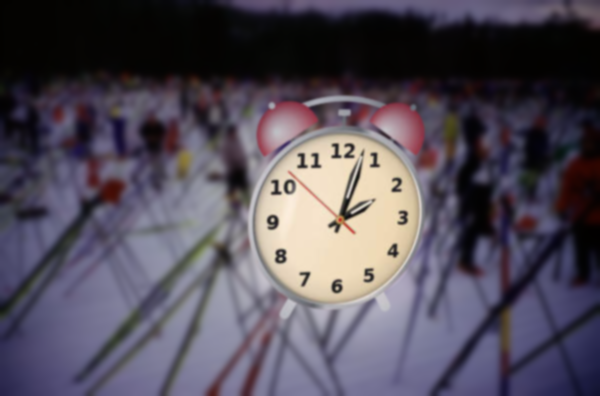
{"hour": 2, "minute": 2, "second": 52}
